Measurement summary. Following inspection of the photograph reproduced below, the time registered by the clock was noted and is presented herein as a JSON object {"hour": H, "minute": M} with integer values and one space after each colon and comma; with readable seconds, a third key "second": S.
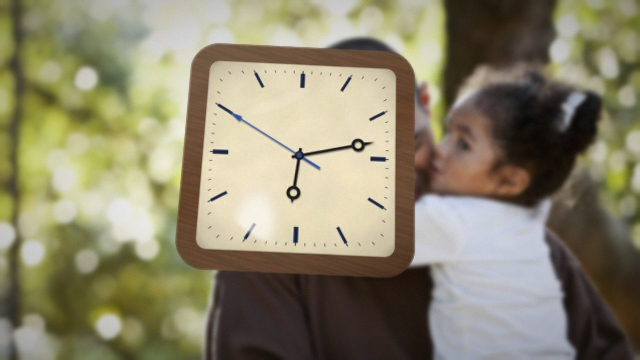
{"hour": 6, "minute": 12, "second": 50}
